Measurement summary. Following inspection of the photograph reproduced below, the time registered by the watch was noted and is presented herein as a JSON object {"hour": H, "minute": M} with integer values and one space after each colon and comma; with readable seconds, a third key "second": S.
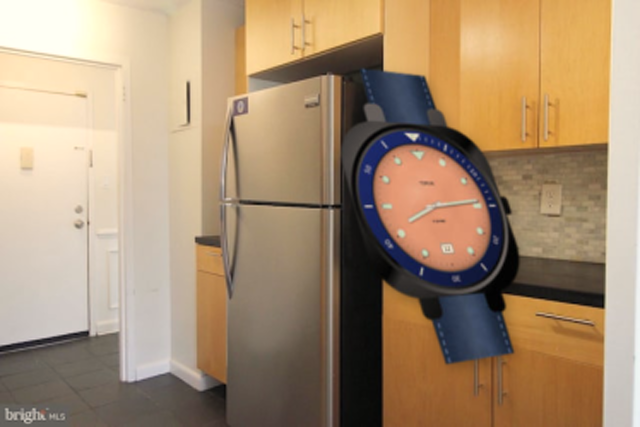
{"hour": 8, "minute": 14}
